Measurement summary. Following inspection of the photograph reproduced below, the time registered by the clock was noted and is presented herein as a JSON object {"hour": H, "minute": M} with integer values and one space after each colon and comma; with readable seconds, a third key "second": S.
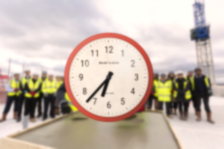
{"hour": 6, "minute": 37}
